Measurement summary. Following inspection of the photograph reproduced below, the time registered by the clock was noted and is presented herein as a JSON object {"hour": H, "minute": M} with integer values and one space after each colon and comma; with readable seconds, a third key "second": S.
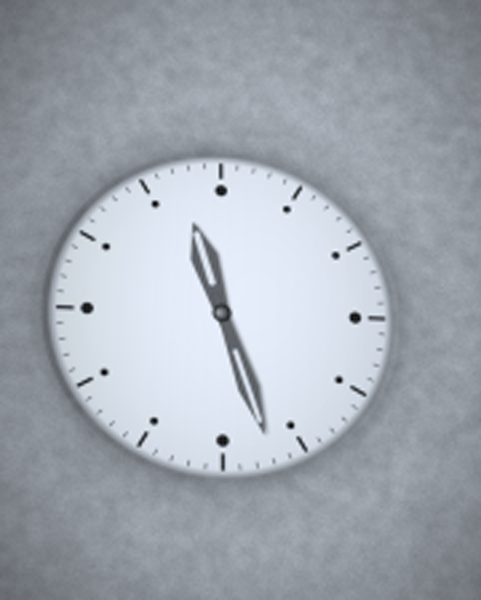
{"hour": 11, "minute": 27}
